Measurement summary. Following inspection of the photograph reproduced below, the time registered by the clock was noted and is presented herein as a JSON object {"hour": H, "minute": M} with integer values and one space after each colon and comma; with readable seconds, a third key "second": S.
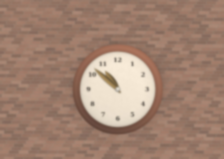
{"hour": 10, "minute": 52}
